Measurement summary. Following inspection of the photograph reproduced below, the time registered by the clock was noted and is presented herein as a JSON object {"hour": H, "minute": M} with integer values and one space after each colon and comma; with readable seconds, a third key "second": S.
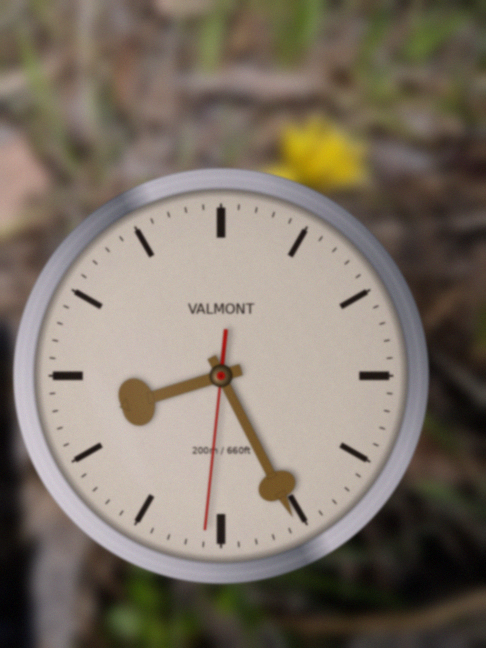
{"hour": 8, "minute": 25, "second": 31}
